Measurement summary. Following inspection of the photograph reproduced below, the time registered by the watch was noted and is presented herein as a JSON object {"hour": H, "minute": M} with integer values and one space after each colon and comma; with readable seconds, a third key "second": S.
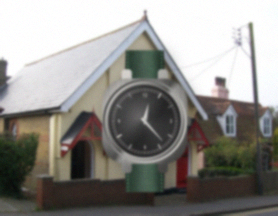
{"hour": 12, "minute": 23}
